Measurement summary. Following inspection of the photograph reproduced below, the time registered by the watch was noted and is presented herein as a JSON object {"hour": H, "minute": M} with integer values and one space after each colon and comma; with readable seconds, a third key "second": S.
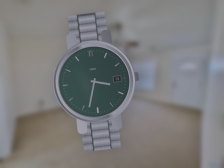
{"hour": 3, "minute": 33}
